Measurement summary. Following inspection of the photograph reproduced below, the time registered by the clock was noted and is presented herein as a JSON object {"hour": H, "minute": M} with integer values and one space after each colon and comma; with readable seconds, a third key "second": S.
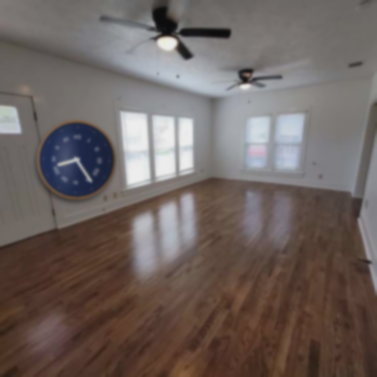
{"hour": 8, "minute": 24}
